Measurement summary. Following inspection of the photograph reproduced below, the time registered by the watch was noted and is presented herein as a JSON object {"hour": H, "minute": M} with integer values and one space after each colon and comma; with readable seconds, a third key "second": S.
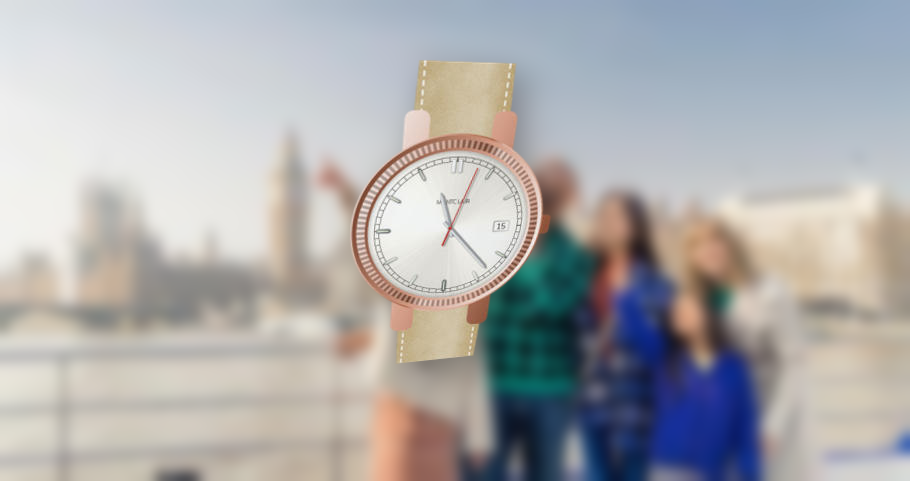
{"hour": 11, "minute": 23, "second": 3}
